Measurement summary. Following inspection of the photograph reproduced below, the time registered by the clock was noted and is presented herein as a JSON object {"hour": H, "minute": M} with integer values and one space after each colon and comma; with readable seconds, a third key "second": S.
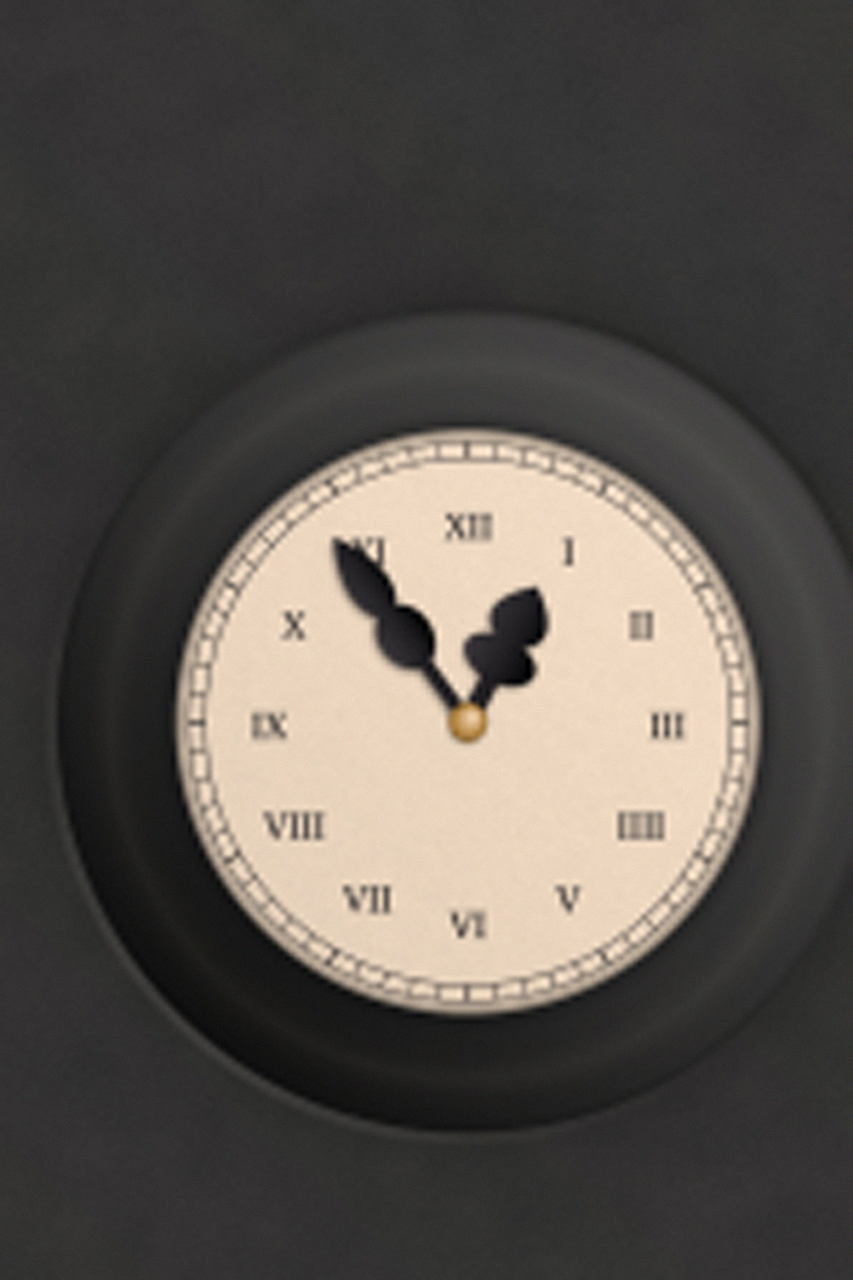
{"hour": 12, "minute": 54}
